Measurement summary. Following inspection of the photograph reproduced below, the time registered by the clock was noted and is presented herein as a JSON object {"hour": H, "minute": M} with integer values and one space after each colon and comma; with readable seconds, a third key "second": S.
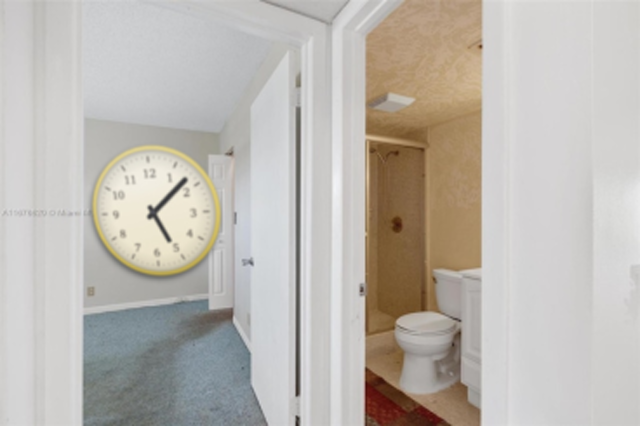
{"hour": 5, "minute": 8}
